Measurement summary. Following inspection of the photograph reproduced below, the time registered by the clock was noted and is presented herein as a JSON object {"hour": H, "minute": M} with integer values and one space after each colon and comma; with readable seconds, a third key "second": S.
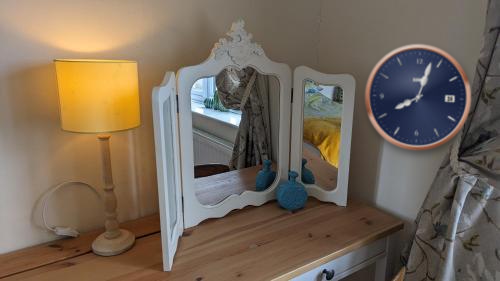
{"hour": 8, "minute": 3}
